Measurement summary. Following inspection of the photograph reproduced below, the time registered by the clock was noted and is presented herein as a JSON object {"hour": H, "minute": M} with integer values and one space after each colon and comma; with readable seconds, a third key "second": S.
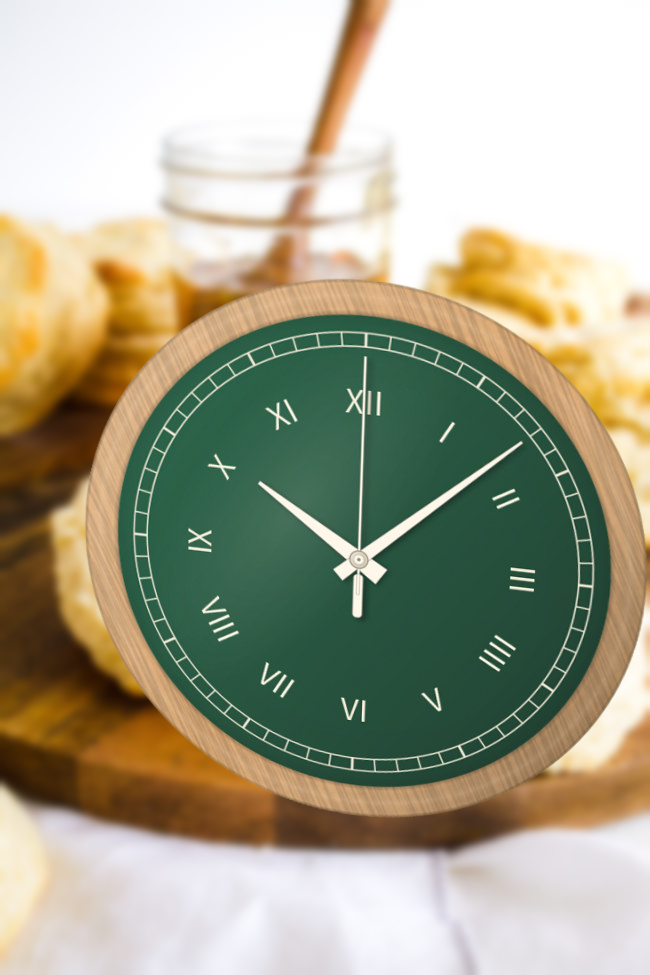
{"hour": 10, "minute": 8, "second": 0}
